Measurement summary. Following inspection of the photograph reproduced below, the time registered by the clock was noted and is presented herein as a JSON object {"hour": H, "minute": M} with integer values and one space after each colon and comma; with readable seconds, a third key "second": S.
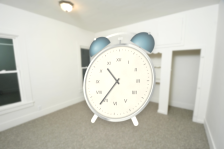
{"hour": 10, "minute": 36}
